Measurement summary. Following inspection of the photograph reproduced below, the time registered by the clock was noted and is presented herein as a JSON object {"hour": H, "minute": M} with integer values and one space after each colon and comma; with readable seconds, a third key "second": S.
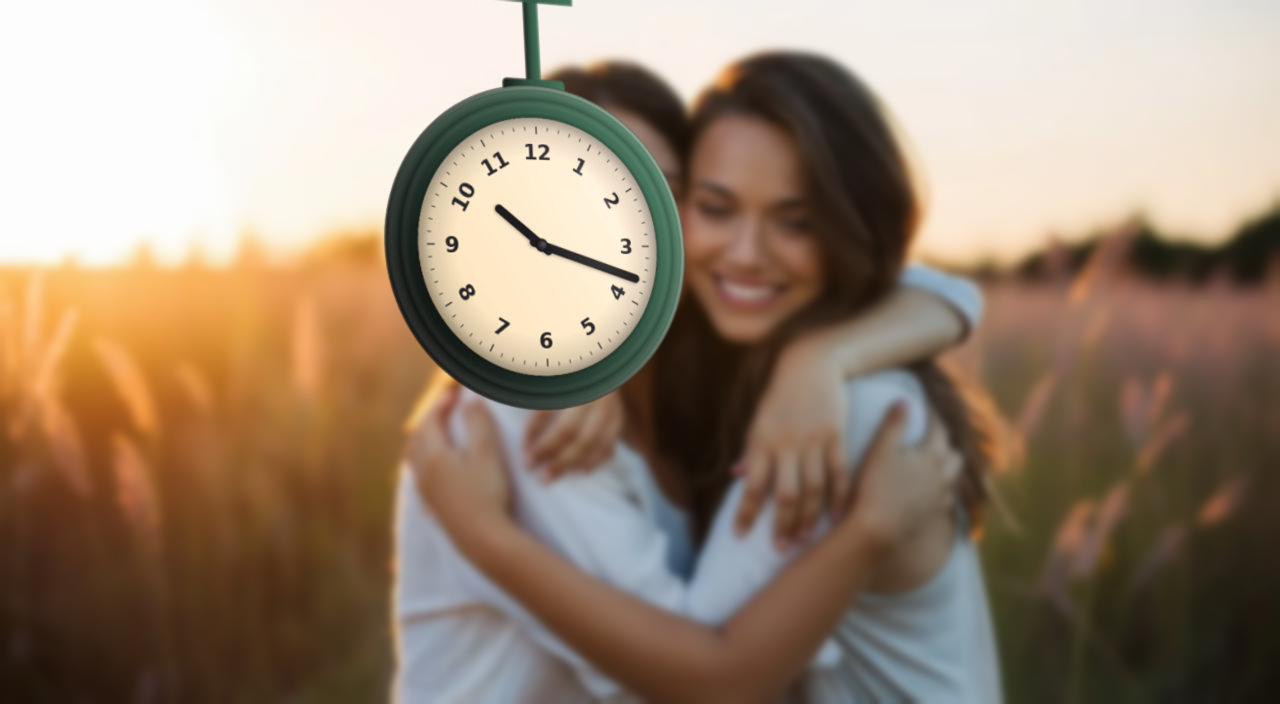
{"hour": 10, "minute": 18}
